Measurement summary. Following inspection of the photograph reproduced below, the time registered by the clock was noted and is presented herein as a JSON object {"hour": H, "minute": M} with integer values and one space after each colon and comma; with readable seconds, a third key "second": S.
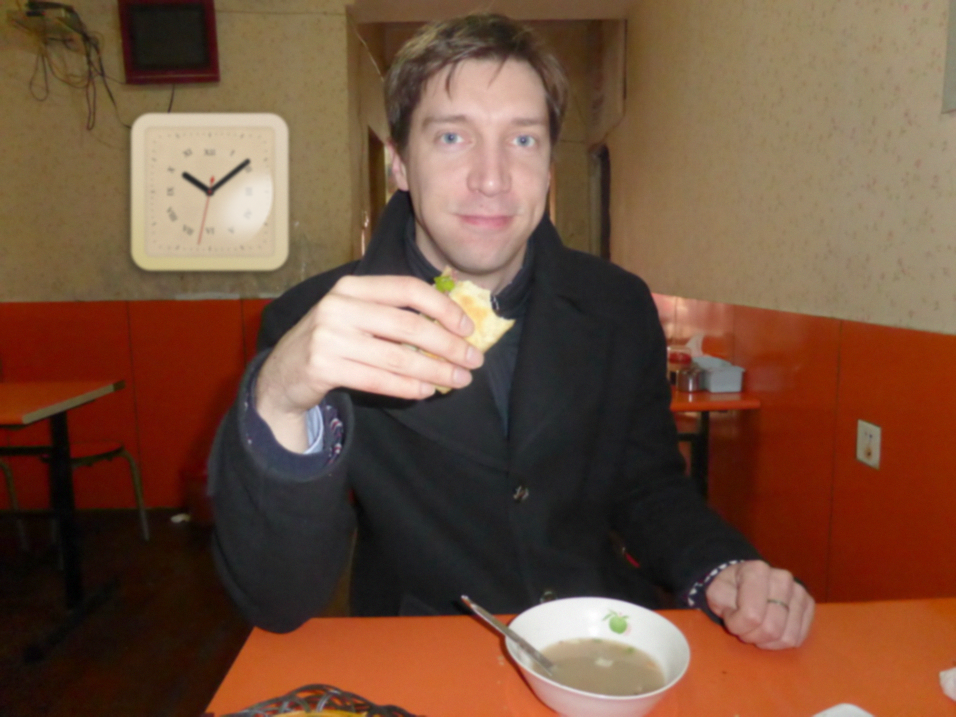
{"hour": 10, "minute": 8, "second": 32}
